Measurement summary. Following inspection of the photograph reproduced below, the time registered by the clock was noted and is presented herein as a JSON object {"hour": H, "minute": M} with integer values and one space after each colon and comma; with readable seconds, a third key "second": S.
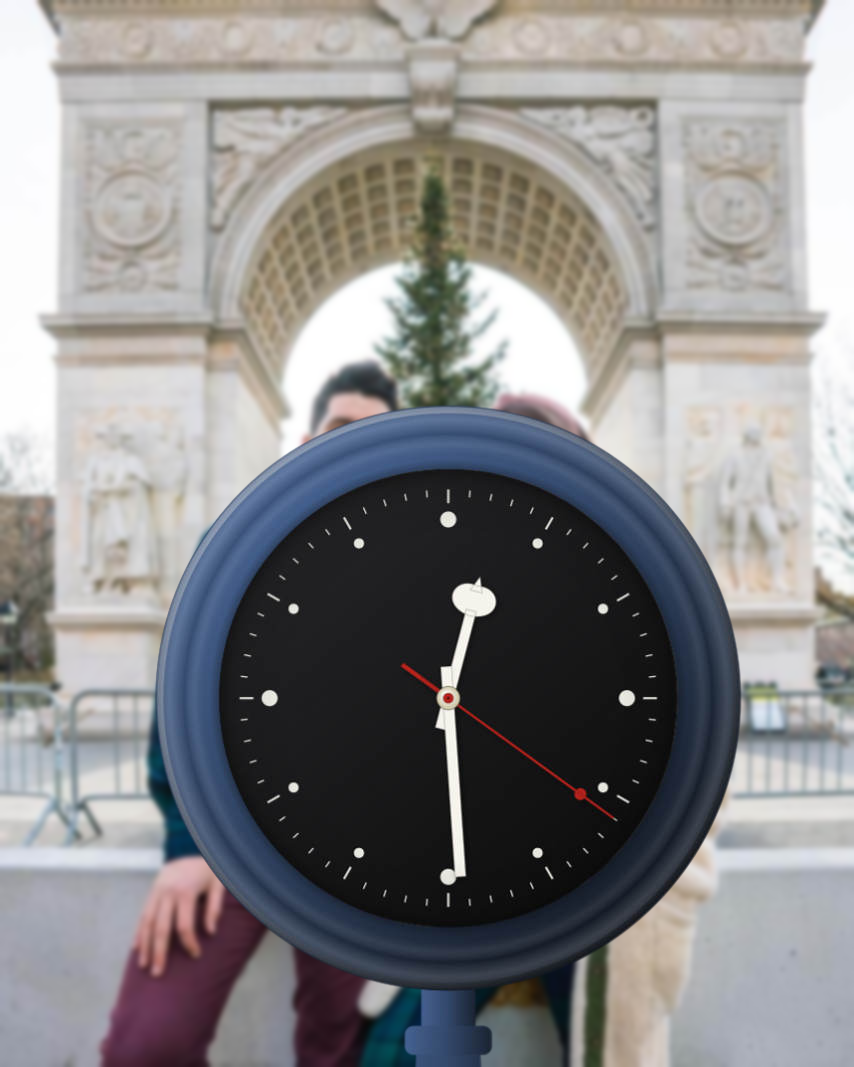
{"hour": 12, "minute": 29, "second": 21}
